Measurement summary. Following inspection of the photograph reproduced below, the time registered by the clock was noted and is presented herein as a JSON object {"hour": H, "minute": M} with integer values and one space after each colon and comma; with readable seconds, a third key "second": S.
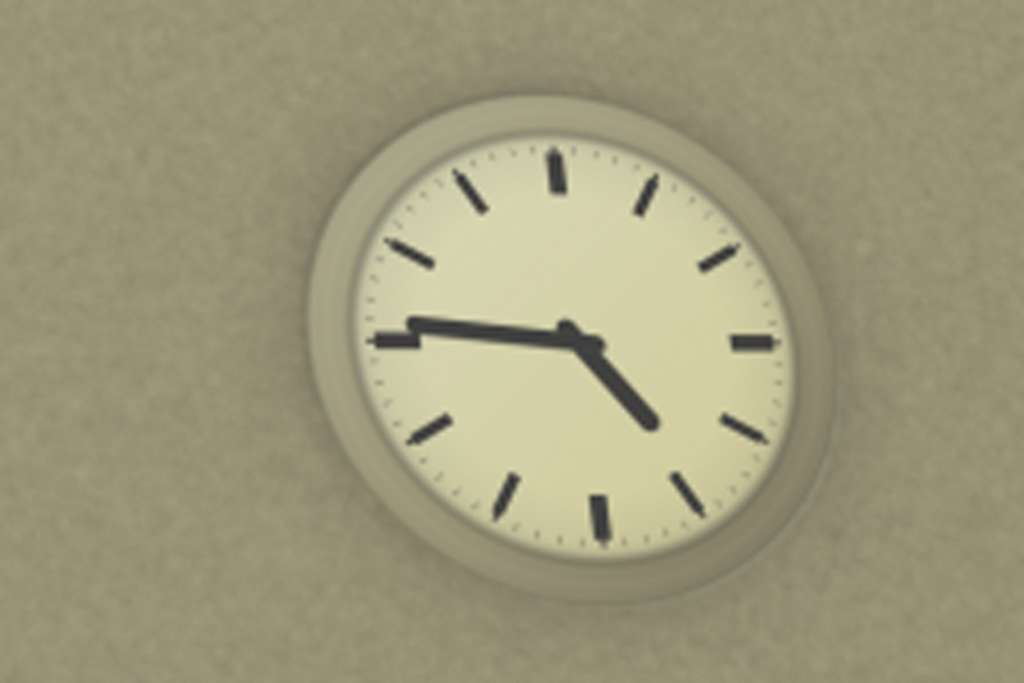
{"hour": 4, "minute": 46}
